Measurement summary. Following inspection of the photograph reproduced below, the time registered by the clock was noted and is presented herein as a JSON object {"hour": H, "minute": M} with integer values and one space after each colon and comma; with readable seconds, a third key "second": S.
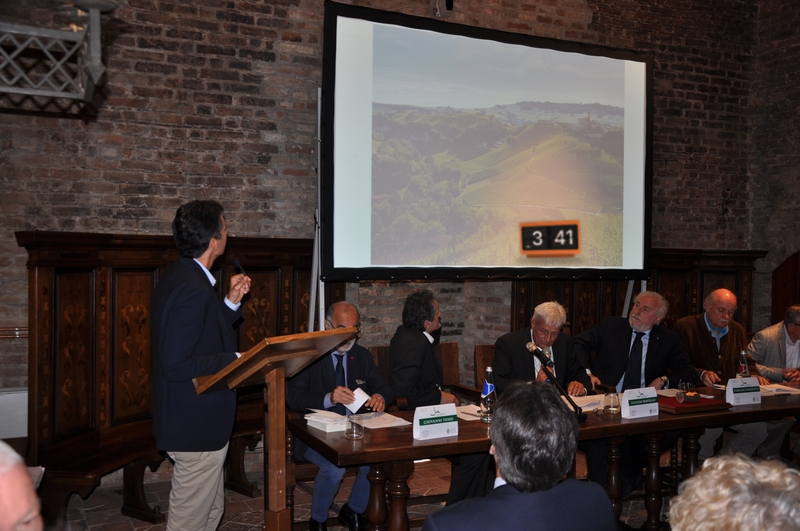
{"hour": 3, "minute": 41}
